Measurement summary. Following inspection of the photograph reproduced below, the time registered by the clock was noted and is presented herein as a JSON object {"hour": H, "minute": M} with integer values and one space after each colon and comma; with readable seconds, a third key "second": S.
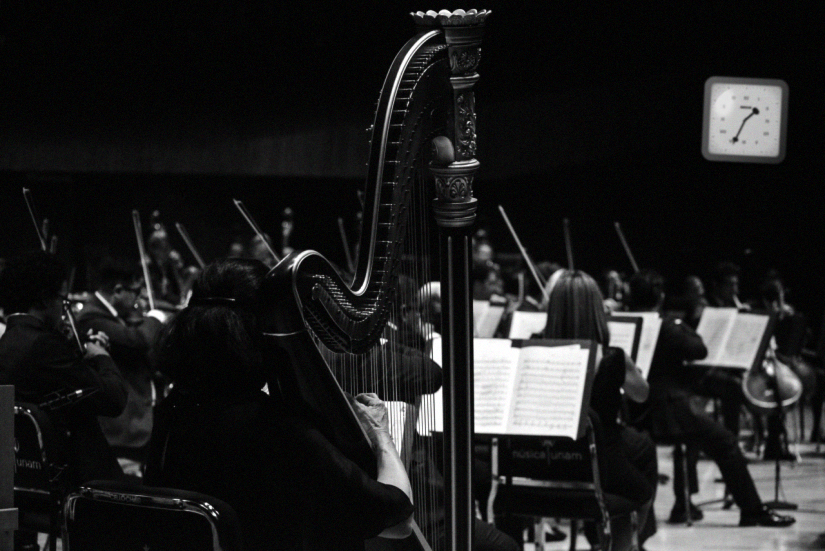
{"hour": 1, "minute": 34}
